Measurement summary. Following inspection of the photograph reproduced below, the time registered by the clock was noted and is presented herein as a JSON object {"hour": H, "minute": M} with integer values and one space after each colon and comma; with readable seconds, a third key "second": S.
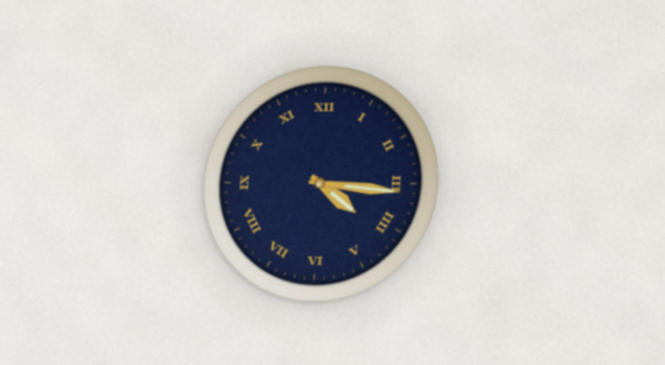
{"hour": 4, "minute": 16}
